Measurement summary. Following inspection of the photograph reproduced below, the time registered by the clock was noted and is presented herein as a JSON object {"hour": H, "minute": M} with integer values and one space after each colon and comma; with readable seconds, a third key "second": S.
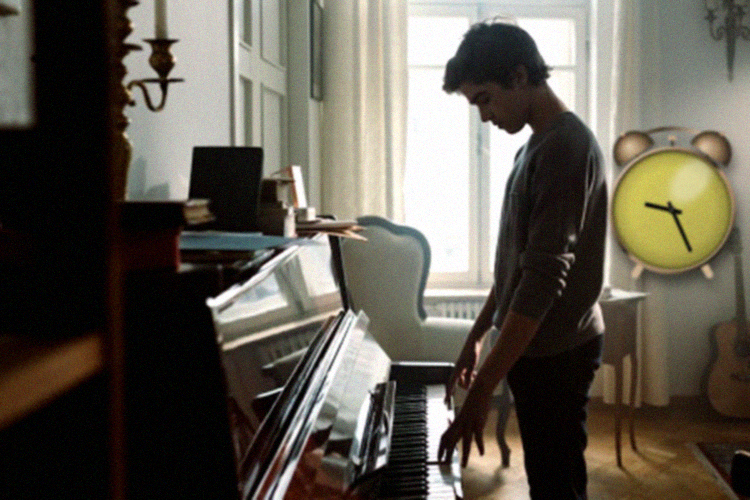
{"hour": 9, "minute": 26}
